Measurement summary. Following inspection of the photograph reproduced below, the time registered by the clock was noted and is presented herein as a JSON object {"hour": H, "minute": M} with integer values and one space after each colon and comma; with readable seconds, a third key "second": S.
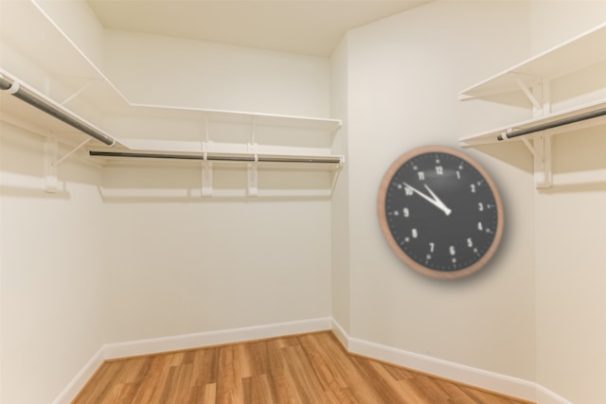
{"hour": 10, "minute": 51}
